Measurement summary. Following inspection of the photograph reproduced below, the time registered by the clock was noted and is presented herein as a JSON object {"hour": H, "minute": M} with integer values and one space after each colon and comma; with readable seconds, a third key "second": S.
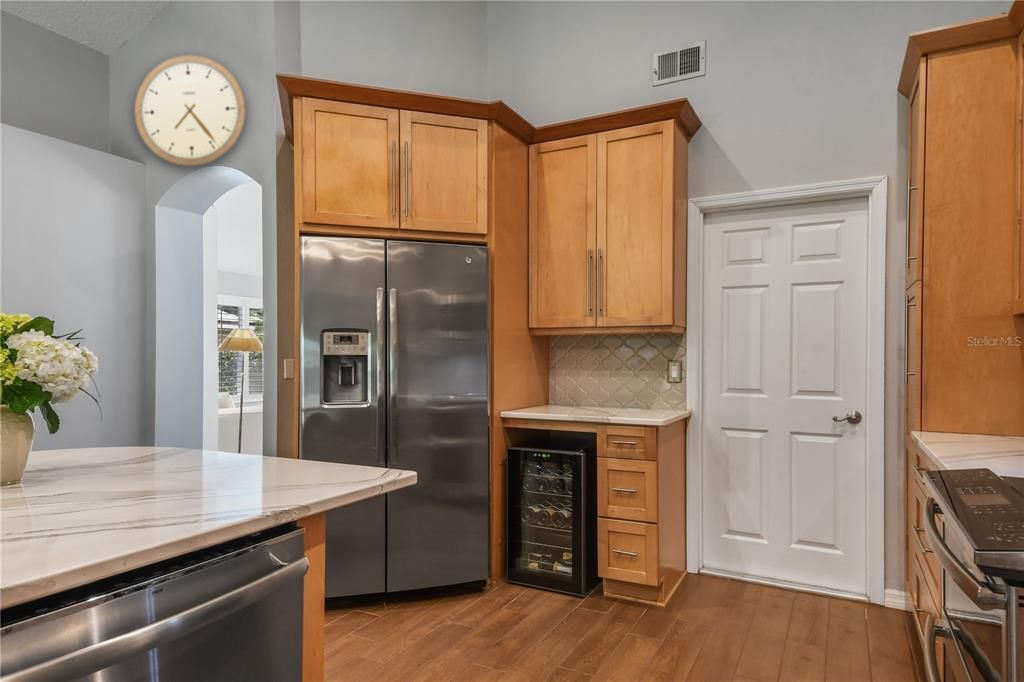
{"hour": 7, "minute": 24}
